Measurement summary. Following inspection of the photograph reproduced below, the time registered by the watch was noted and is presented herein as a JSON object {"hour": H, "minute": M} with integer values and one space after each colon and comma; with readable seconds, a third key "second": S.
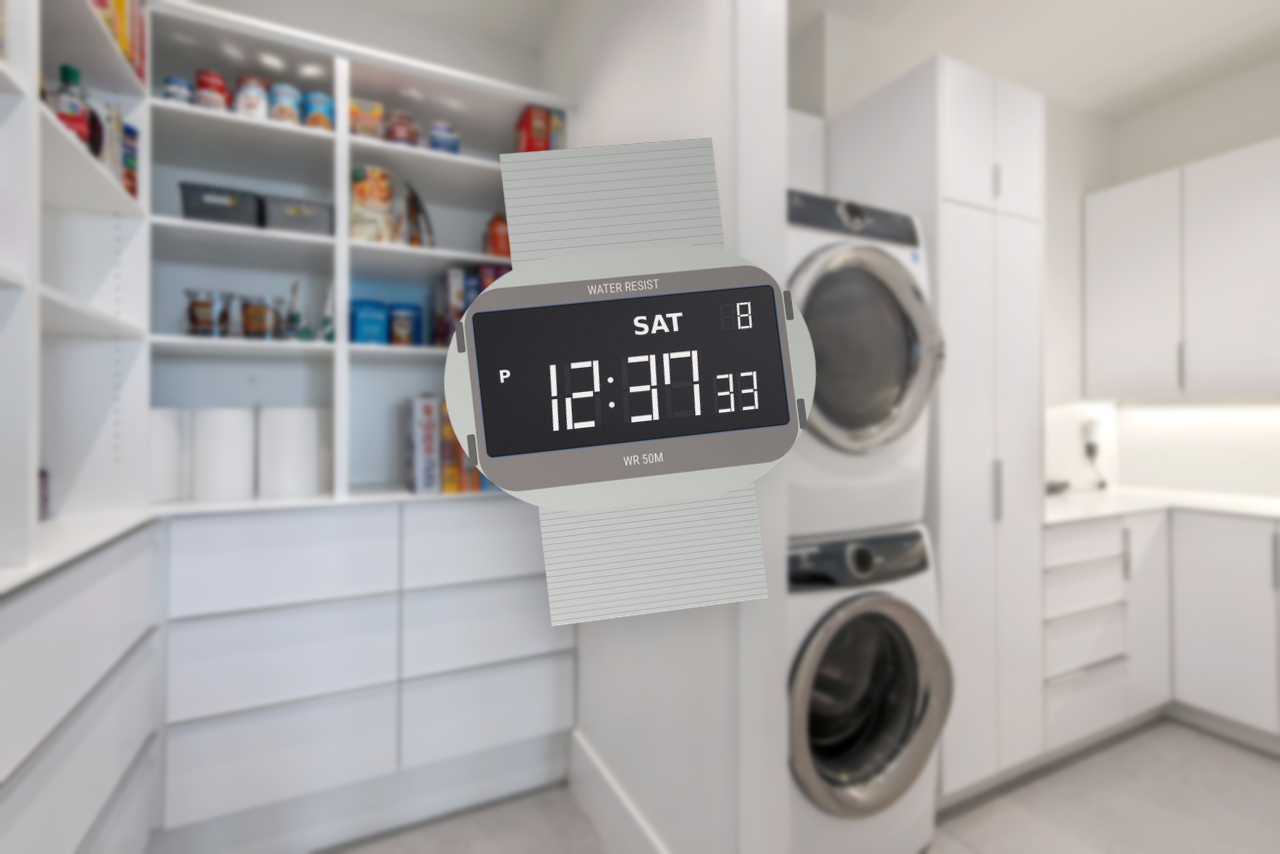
{"hour": 12, "minute": 37, "second": 33}
